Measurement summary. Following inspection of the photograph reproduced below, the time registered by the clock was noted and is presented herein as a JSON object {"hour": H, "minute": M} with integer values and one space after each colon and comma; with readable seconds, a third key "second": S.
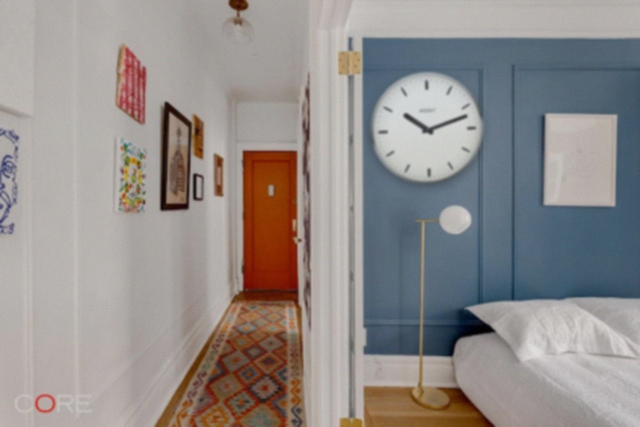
{"hour": 10, "minute": 12}
